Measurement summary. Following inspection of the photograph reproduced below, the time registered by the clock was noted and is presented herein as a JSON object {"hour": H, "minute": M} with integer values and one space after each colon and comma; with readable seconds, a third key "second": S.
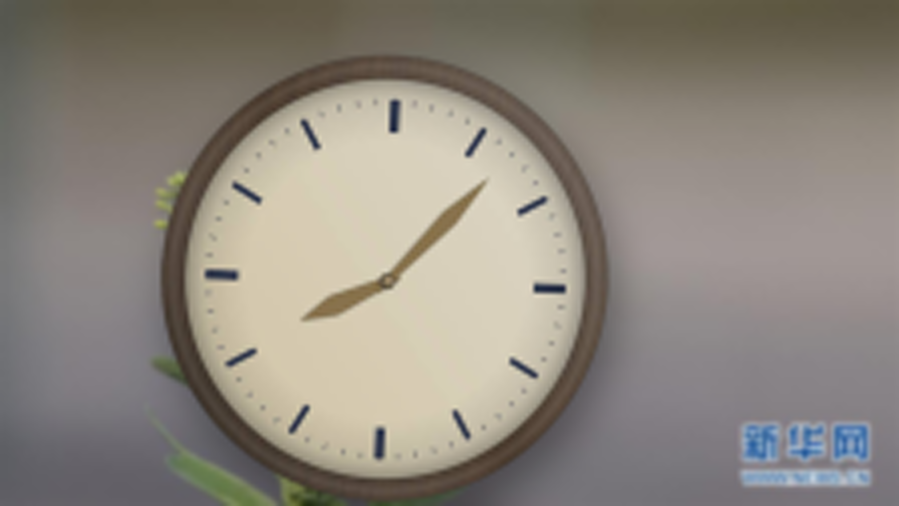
{"hour": 8, "minute": 7}
